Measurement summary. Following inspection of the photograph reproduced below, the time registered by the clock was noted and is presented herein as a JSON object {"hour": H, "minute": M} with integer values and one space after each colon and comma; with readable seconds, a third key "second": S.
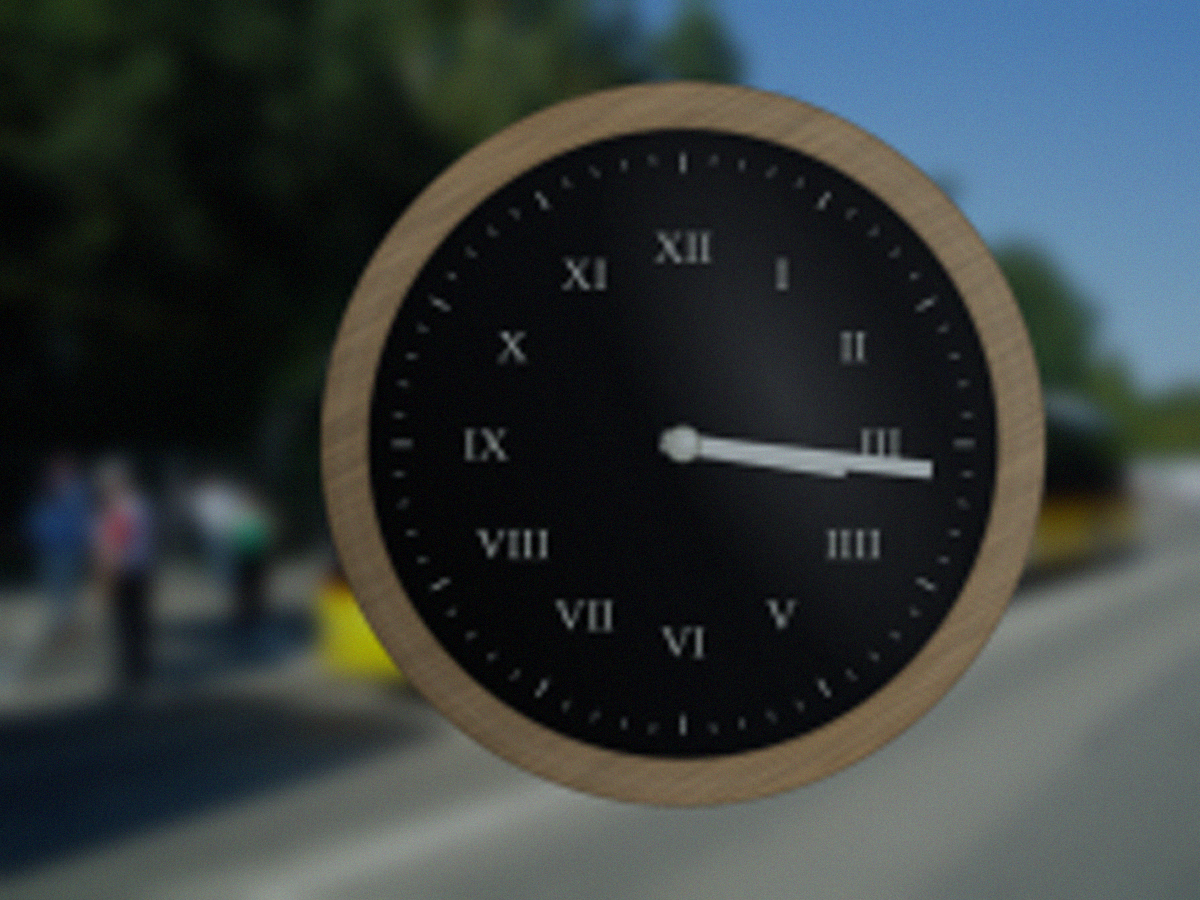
{"hour": 3, "minute": 16}
